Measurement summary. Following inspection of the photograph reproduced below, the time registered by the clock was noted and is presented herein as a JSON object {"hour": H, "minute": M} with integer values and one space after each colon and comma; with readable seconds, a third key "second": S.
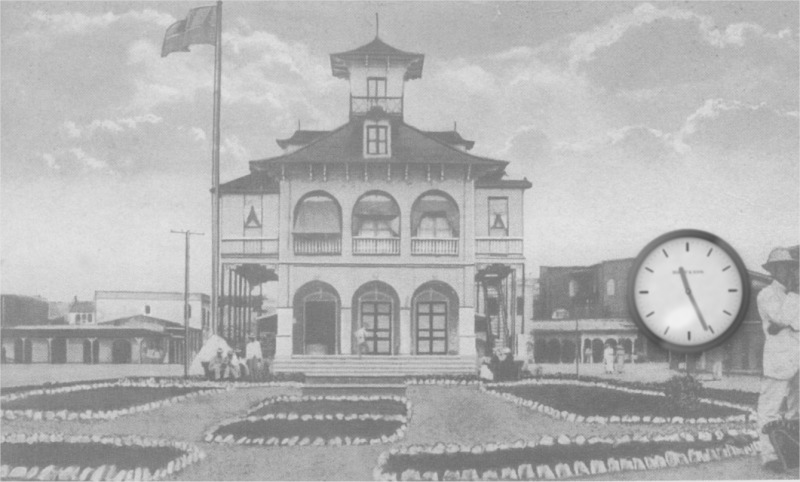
{"hour": 11, "minute": 26}
